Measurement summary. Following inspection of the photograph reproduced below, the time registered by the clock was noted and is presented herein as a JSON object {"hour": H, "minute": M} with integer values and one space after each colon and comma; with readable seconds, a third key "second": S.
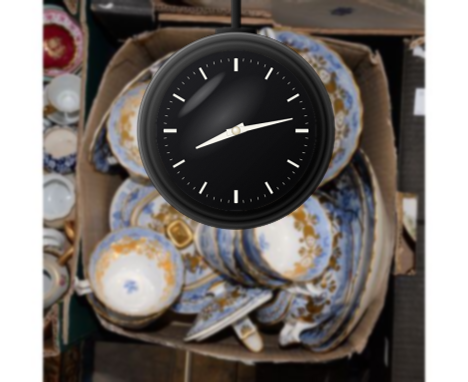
{"hour": 8, "minute": 13}
